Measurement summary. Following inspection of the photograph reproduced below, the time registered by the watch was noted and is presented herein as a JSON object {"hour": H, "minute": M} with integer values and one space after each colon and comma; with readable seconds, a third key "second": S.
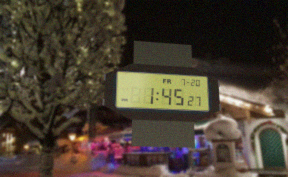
{"hour": 1, "minute": 45, "second": 27}
